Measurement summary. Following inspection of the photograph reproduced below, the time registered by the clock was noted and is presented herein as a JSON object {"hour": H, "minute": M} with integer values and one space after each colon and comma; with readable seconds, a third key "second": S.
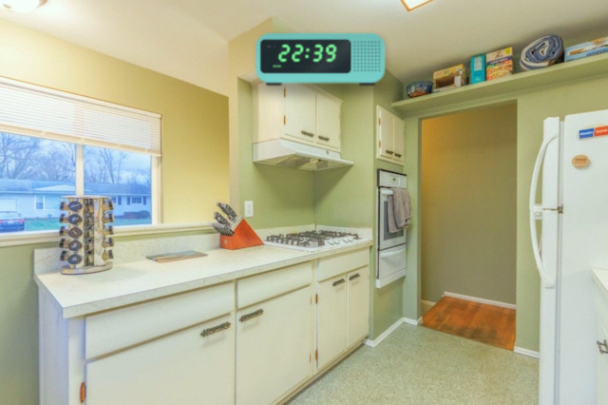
{"hour": 22, "minute": 39}
